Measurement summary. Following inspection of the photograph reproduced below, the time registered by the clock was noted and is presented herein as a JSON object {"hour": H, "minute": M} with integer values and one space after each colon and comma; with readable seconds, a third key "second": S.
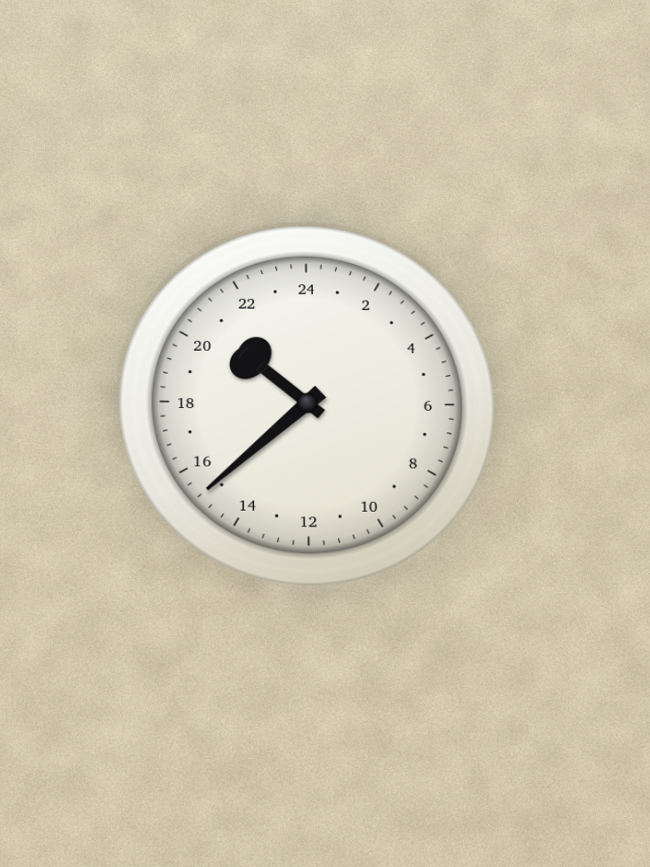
{"hour": 20, "minute": 38}
